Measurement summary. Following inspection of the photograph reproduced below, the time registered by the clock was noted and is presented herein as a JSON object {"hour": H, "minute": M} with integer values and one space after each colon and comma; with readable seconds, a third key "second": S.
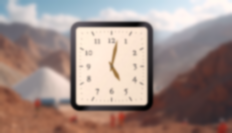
{"hour": 5, "minute": 2}
